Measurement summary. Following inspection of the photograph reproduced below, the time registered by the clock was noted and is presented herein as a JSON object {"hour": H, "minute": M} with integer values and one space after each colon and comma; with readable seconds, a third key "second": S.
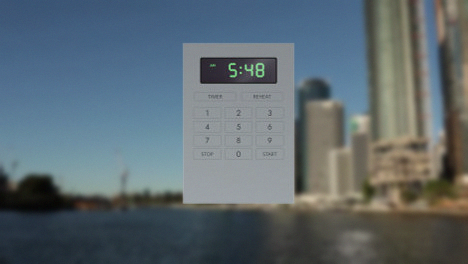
{"hour": 5, "minute": 48}
